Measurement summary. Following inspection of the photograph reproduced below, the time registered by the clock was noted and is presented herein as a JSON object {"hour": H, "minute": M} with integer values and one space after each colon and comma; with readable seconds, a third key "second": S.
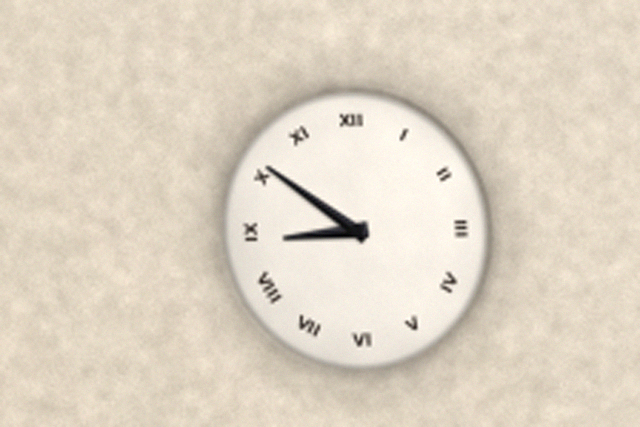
{"hour": 8, "minute": 51}
